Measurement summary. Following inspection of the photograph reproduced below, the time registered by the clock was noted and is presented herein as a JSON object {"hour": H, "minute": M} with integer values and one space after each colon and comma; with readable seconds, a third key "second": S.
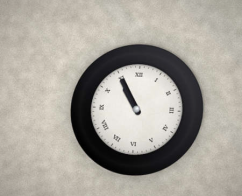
{"hour": 10, "minute": 55}
